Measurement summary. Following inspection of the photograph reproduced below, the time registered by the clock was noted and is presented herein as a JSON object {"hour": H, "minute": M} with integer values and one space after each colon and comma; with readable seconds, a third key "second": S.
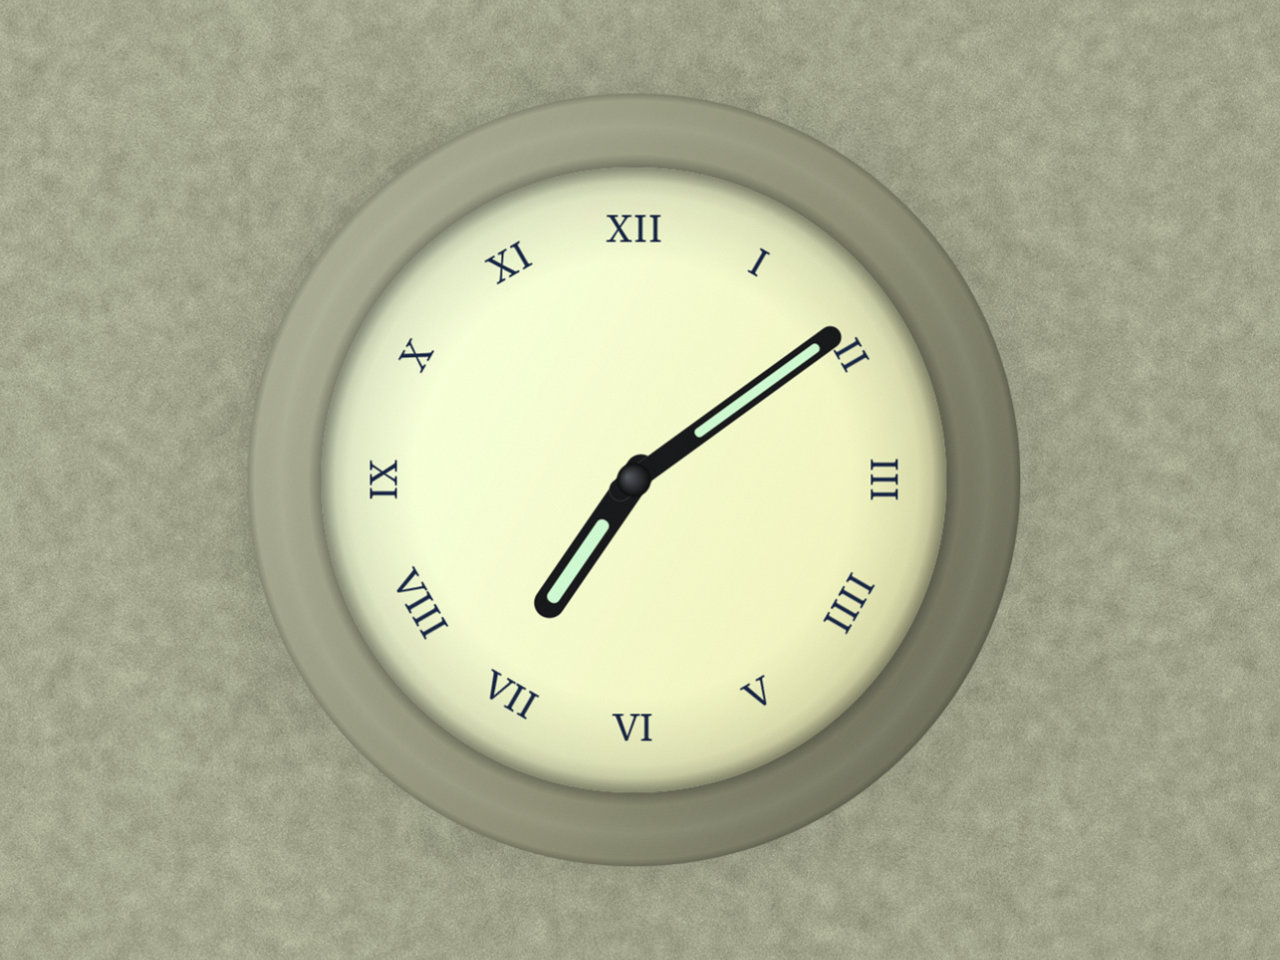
{"hour": 7, "minute": 9}
